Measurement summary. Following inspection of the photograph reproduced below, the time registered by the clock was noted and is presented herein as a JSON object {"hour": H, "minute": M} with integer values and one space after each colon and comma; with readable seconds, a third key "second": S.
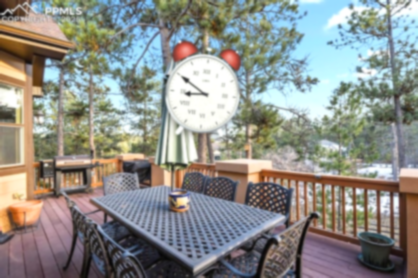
{"hour": 8, "minute": 50}
